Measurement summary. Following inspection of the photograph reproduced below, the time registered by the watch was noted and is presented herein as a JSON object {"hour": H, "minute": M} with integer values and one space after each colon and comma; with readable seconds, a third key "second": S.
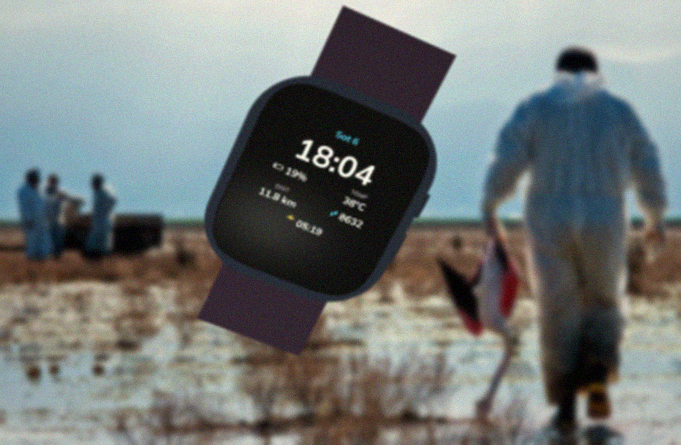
{"hour": 18, "minute": 4}
